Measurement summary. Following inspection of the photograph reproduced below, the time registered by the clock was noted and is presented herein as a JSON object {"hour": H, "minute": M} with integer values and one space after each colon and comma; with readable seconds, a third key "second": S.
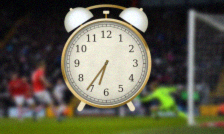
{"hour": 6, "minute": 36}
